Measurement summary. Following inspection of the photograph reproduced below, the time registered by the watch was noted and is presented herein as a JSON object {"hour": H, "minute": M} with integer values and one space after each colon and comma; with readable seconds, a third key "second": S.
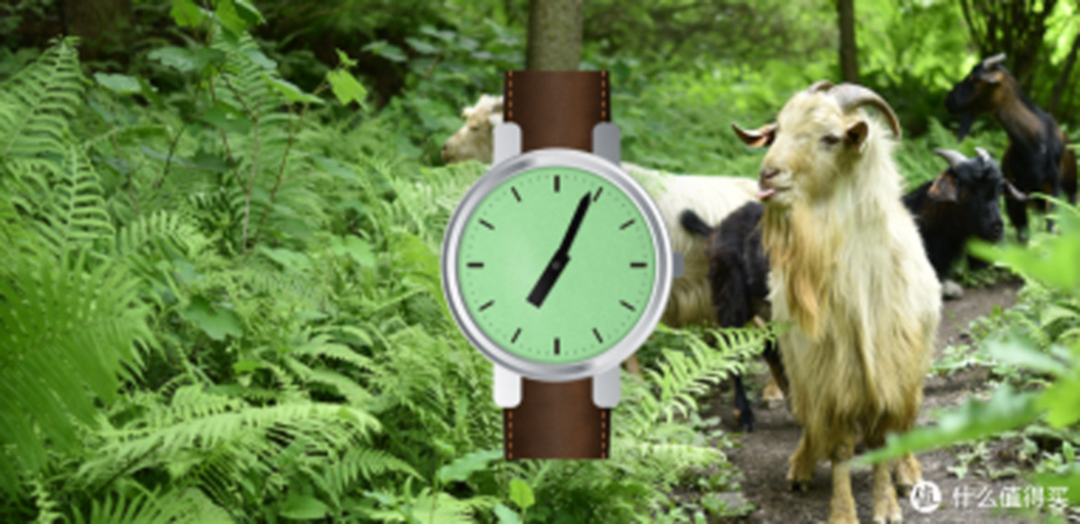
{"hour": 7, "minute": 4}
